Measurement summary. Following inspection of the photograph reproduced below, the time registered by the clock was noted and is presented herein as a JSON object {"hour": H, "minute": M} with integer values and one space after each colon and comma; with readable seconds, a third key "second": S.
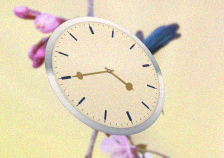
{"hour": 4, "minute": 45}
